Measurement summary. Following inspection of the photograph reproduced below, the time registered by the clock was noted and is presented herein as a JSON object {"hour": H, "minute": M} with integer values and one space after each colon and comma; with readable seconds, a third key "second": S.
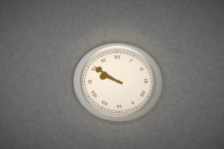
{"hour": 9, "minute": 51}
